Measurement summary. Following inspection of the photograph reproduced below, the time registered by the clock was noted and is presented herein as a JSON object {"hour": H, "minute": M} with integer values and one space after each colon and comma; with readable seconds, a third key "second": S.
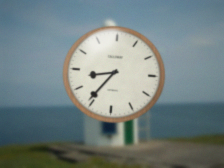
{"hour": 8, "minute": 36}
